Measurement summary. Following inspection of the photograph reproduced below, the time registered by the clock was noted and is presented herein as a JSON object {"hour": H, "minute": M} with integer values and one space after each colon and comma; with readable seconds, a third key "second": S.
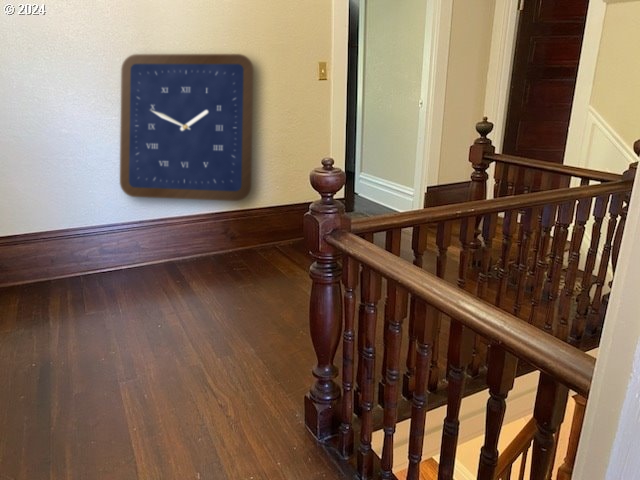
{"hour": 1, "minute": 49}
